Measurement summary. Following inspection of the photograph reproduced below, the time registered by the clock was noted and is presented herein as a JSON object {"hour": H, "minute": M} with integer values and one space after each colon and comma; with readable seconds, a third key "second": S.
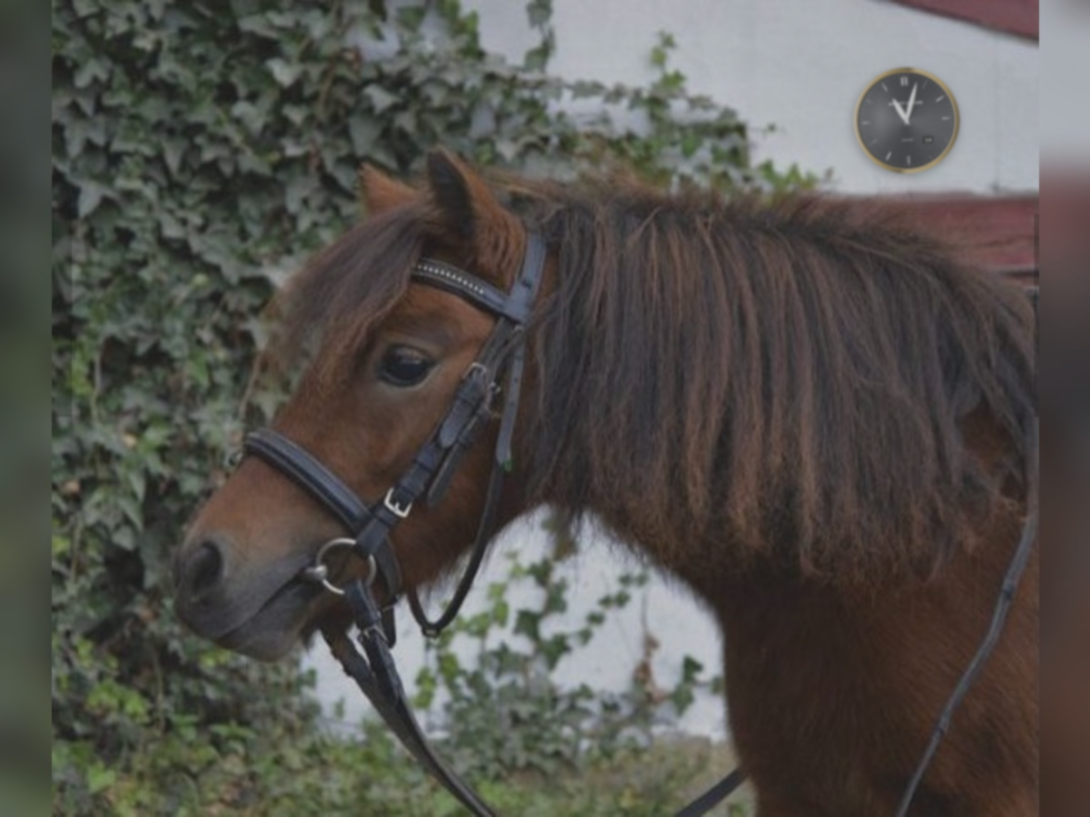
{"hour": 11, "minute": 3}
